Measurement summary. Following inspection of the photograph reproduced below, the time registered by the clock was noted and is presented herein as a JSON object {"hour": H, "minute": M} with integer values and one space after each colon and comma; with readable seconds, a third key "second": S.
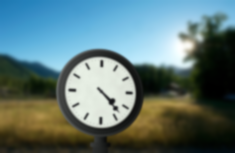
{"hour": 4, "minute": 23}
